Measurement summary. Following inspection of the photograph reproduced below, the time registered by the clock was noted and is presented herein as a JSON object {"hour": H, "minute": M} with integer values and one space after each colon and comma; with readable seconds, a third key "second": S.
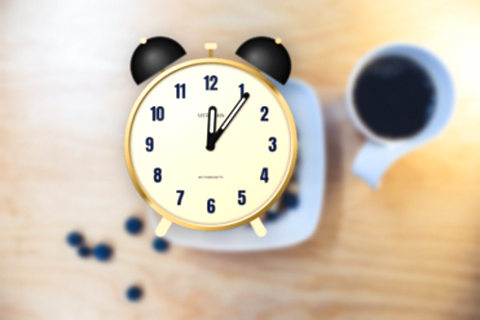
{"hour": 12, "minute": 6}
